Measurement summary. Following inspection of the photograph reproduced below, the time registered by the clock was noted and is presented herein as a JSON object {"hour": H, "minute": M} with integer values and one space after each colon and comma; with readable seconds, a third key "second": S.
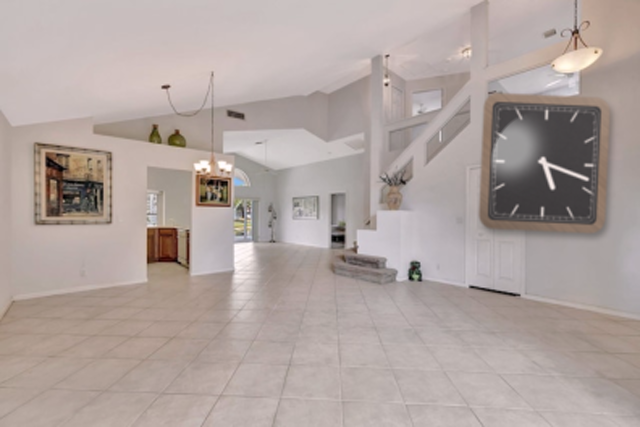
{"hour": 5, "minute": 18}
